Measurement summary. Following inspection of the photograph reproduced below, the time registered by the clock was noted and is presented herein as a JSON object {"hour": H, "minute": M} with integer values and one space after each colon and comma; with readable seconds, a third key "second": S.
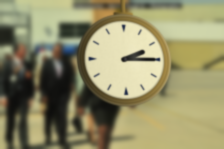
{"hour": 2, "minute": 15}
